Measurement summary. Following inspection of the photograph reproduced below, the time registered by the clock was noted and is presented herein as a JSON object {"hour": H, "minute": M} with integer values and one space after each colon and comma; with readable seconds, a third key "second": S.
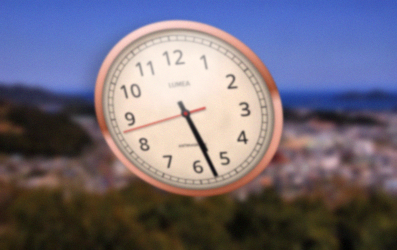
{"hour": 5, "minute": 27, "second": 43}
